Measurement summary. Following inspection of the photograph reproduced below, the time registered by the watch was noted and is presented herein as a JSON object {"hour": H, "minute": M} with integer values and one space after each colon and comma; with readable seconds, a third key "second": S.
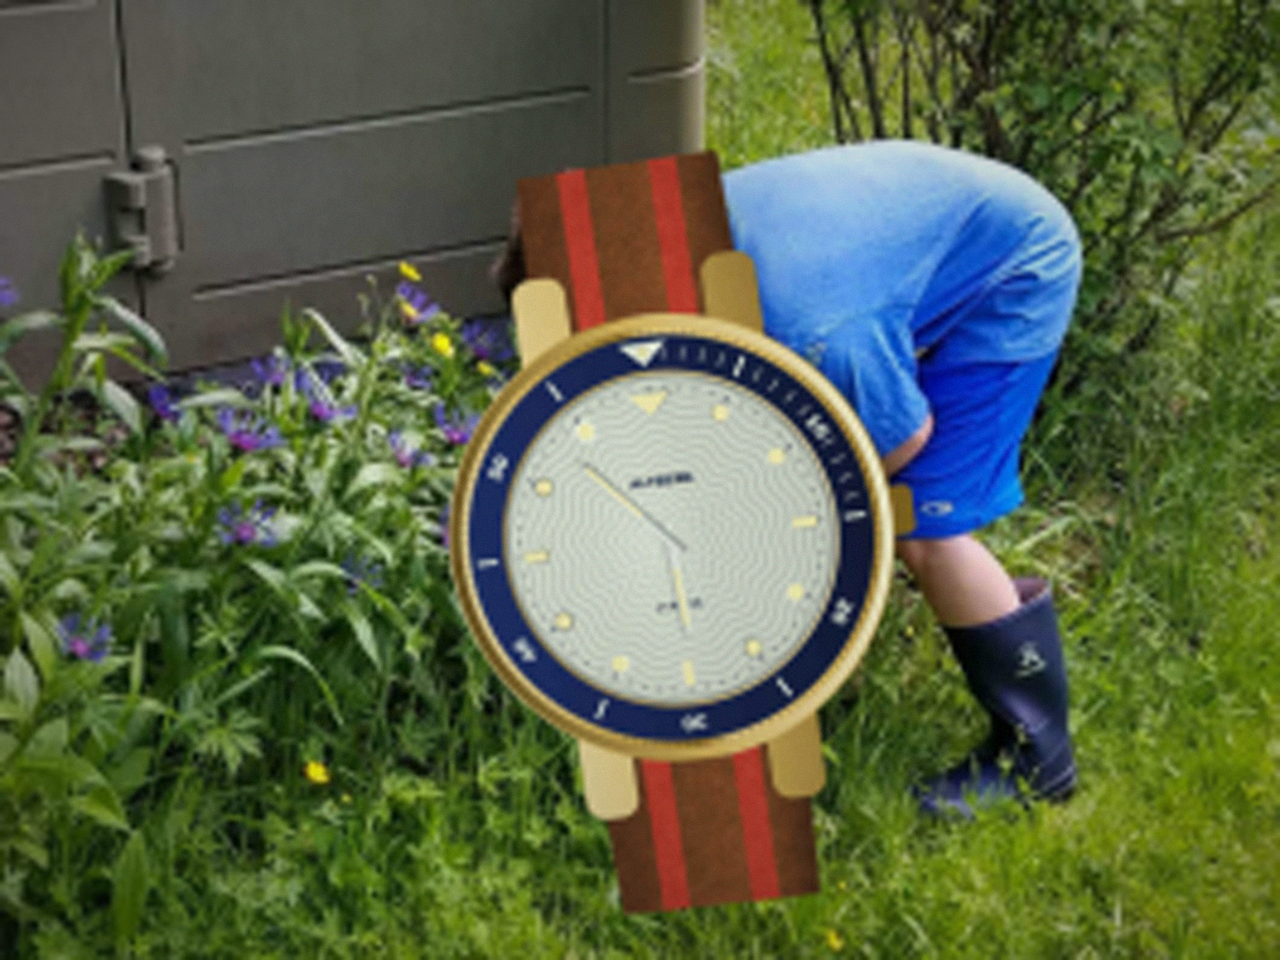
{"hour": 5, "minute": 53}
